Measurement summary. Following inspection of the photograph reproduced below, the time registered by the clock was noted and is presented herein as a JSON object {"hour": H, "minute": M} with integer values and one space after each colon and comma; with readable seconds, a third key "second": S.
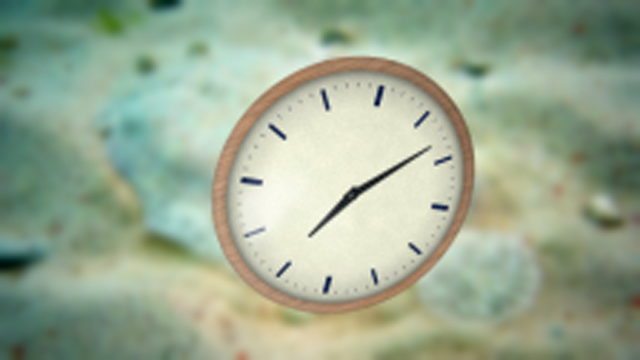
{"hour": 7, "minute": 8}
